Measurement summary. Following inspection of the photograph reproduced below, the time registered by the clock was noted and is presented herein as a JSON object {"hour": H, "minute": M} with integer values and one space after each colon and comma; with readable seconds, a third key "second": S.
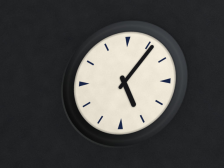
{"hour": 5, "minute": 6}
